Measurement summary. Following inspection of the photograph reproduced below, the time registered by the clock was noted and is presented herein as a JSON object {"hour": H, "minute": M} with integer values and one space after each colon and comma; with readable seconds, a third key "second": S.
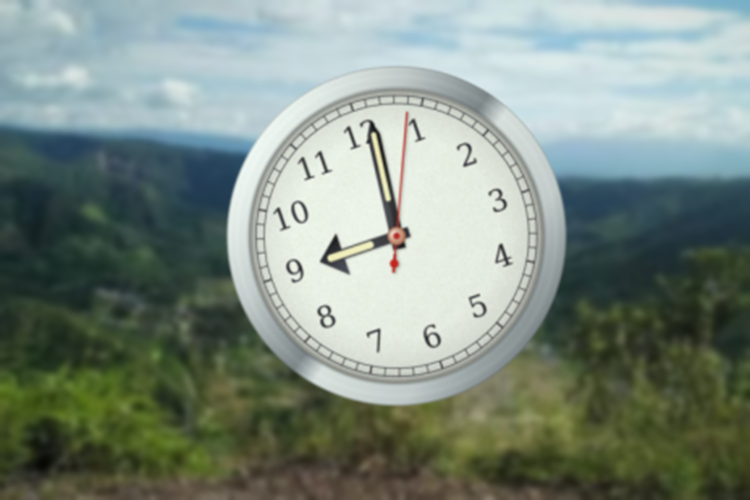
{"hour": 9, "minute": 1, "second": 4}
